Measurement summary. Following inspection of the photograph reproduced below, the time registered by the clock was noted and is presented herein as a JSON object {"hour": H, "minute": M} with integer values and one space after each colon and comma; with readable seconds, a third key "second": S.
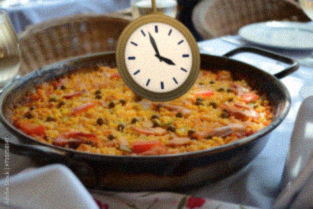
{"hour": 3, "minute": 57}
